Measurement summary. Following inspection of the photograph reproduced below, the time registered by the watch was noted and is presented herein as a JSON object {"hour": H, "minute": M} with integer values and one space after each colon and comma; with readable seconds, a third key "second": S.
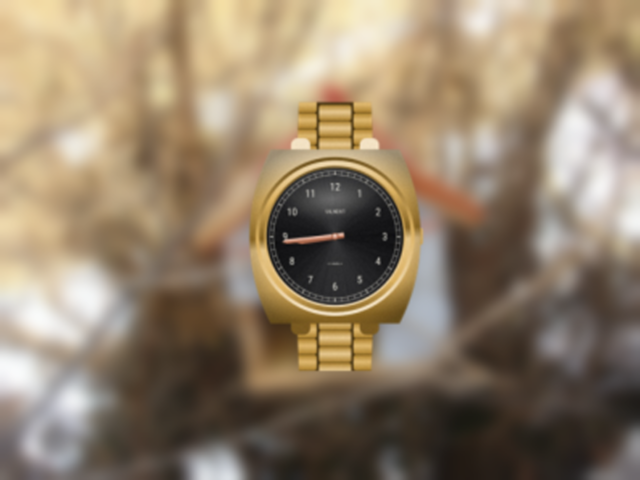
{"hour": 8, "minute": 44}
